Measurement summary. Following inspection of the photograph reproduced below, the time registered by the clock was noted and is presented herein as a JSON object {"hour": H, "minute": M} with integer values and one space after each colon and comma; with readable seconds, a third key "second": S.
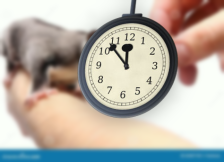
{"hour": 11, "minute": 53}
